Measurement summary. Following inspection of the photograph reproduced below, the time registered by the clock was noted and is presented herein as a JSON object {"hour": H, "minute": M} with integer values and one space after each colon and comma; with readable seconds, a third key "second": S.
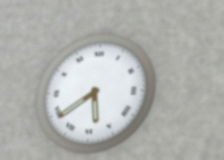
{"hour": 5, "minute": 39}
